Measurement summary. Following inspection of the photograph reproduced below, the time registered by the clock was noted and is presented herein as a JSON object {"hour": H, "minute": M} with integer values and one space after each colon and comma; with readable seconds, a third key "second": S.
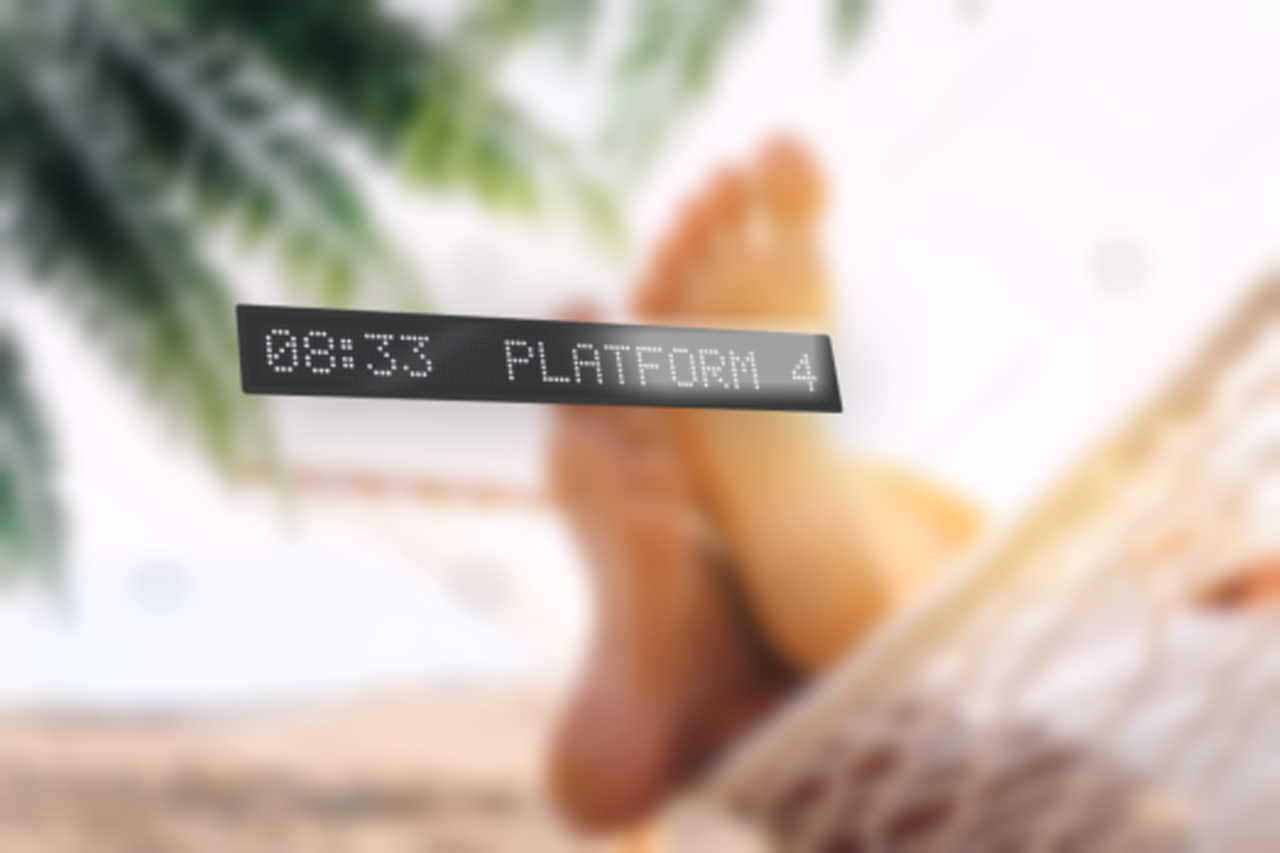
{"hour": 8, "minute": 33}
